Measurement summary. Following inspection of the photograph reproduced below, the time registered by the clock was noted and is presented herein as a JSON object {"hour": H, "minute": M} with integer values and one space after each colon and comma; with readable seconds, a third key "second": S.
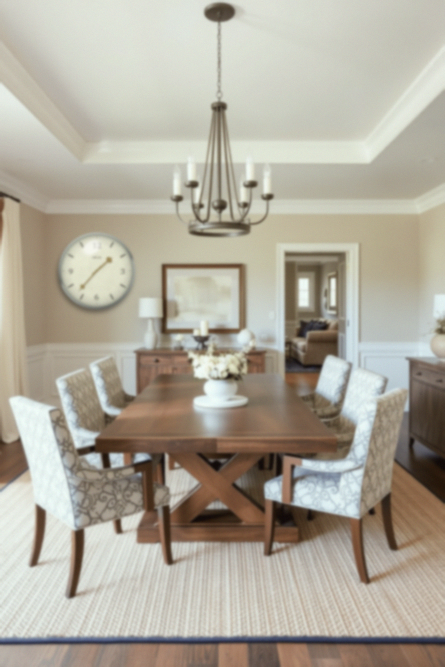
{"hour": 1, "minute": 37}
